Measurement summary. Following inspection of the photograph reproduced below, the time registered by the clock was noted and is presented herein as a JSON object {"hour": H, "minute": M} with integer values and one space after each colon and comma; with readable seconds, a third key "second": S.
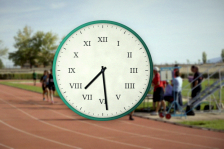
{"hour": 7, "minute": 29}
